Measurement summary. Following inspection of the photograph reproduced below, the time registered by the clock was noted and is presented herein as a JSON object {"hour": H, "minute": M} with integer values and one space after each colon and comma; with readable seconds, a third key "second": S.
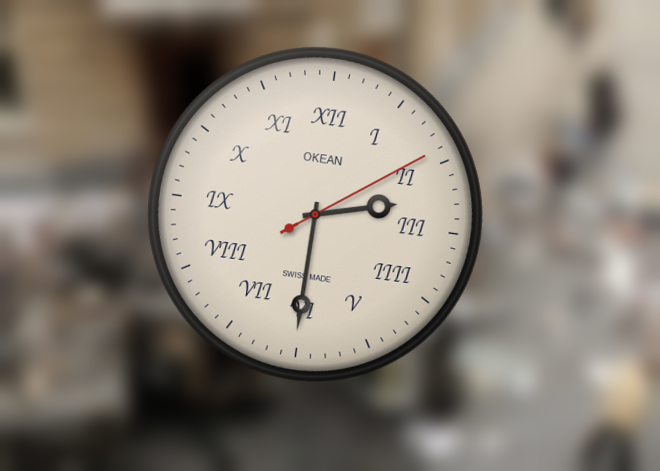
{"hour": 2, "minute": 30, "second": 9}
